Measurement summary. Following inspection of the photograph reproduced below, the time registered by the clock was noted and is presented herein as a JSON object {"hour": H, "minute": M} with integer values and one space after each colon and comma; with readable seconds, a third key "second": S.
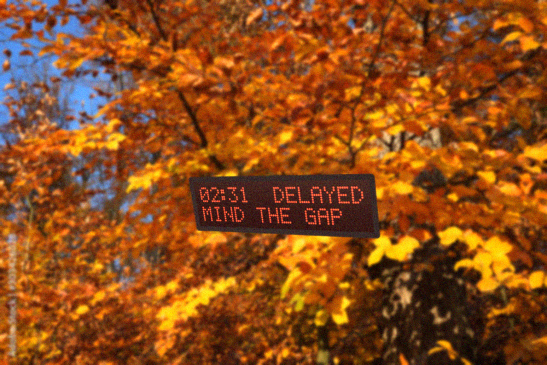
{"hour": 2, "minute": 31}
